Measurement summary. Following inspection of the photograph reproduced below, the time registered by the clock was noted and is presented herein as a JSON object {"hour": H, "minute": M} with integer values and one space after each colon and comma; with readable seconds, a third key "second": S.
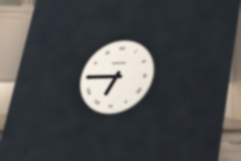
{"hour": 6, "minute": 45}
